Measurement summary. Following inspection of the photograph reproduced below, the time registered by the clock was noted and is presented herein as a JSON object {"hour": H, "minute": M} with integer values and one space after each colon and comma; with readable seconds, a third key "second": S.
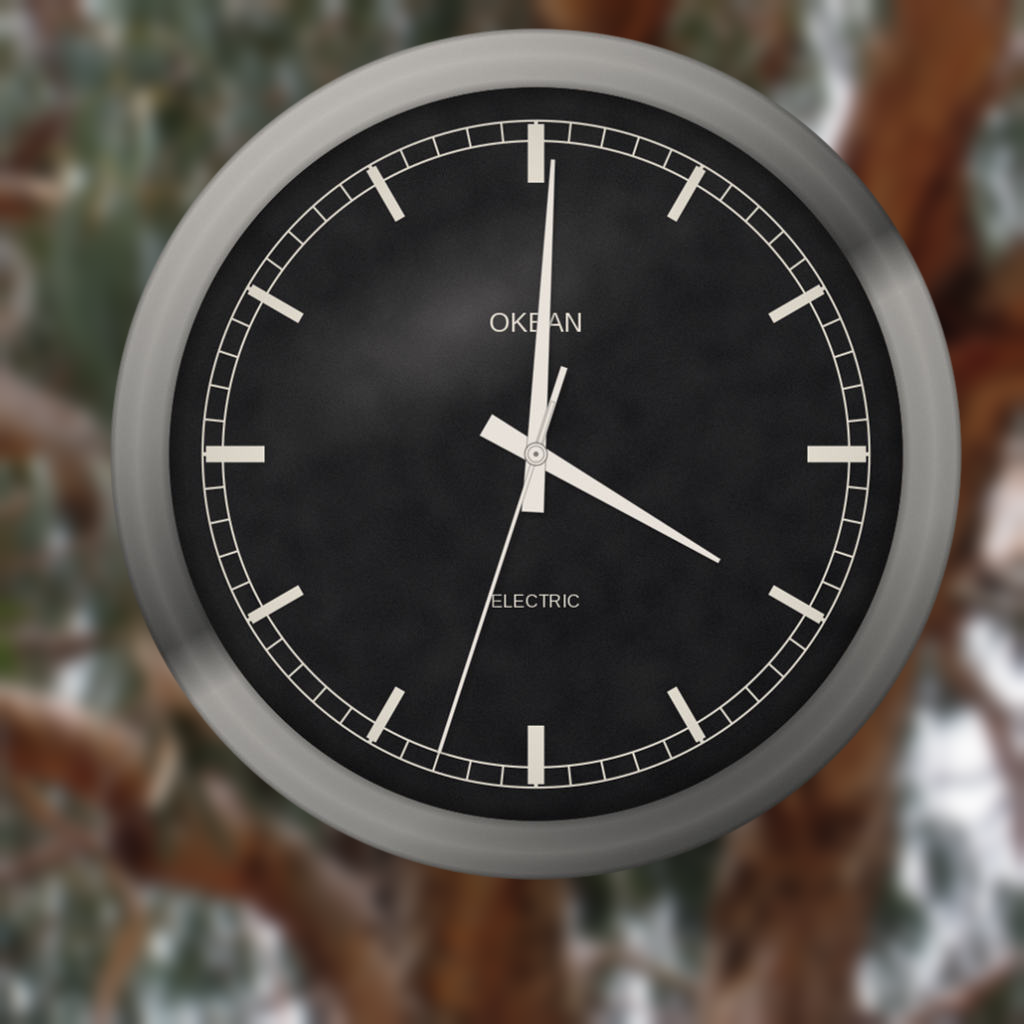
{"hour": 4, "minute": 0, "second": 33}
